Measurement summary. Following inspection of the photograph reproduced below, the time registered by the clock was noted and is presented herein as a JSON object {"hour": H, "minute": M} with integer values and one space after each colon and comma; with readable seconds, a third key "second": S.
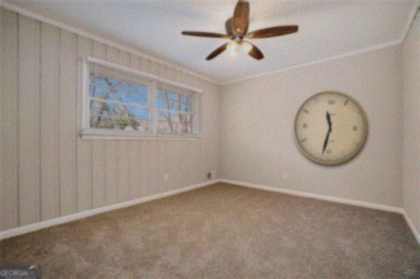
{"hour": 11, "minute": 32}
